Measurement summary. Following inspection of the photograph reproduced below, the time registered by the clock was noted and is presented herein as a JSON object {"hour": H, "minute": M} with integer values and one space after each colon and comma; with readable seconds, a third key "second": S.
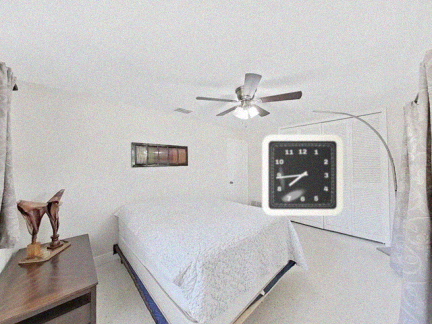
{"hour": 7, "minute": 44}
